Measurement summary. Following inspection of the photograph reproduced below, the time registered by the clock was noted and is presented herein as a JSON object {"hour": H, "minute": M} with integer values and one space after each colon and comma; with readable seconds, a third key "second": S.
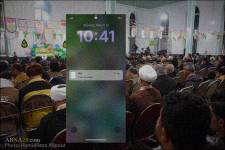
{"hour": 10, "minute": 41}
